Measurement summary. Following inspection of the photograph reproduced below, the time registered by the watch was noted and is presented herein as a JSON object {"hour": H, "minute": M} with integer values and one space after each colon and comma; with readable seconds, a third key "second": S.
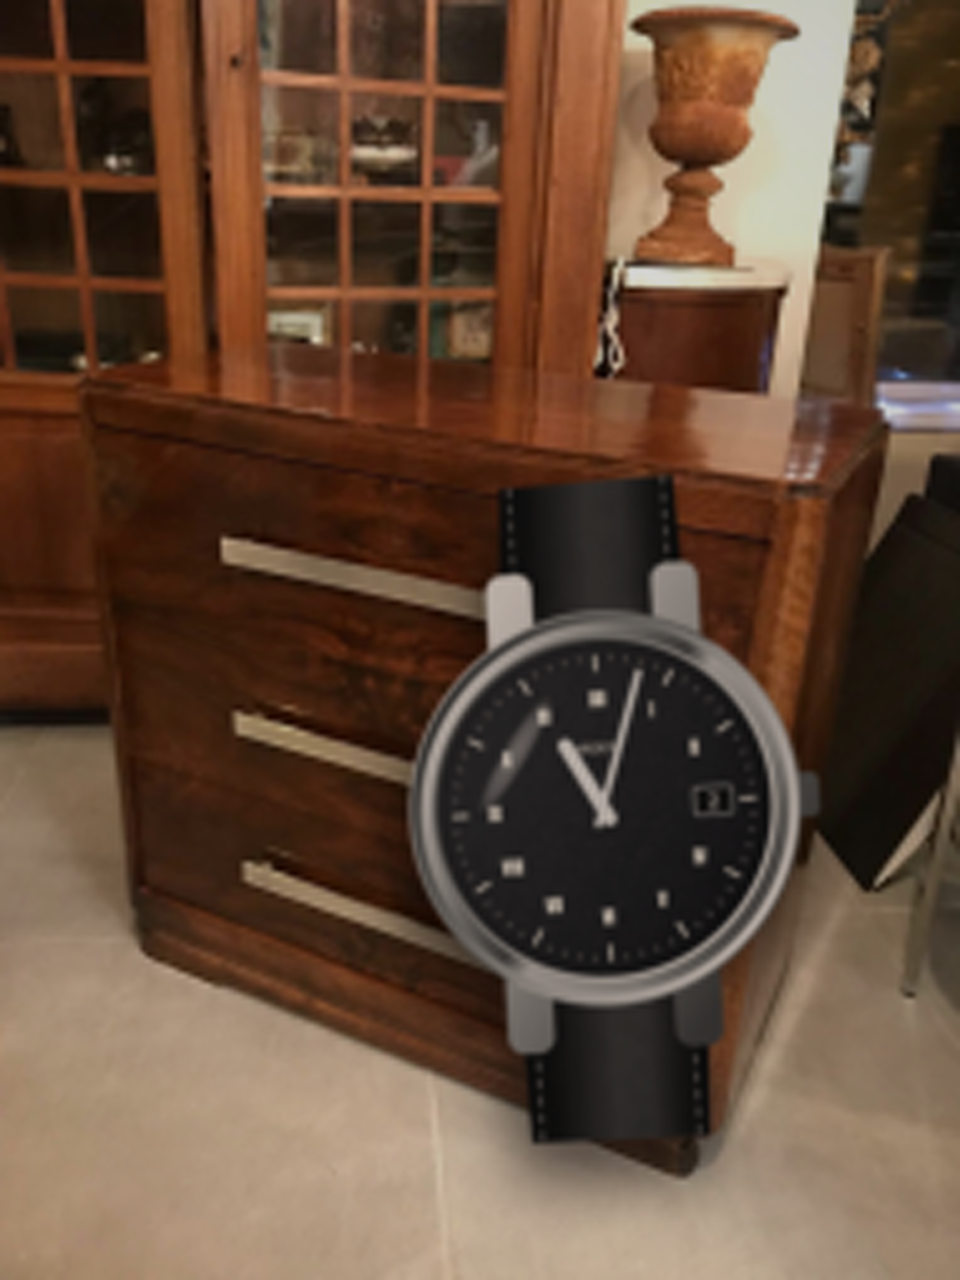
{"hour": 11, "minute": 3}
